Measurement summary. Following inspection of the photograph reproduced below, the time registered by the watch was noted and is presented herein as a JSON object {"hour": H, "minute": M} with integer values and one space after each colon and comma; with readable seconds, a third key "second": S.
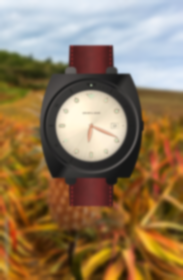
{"hour": 6, "minute": 19}
